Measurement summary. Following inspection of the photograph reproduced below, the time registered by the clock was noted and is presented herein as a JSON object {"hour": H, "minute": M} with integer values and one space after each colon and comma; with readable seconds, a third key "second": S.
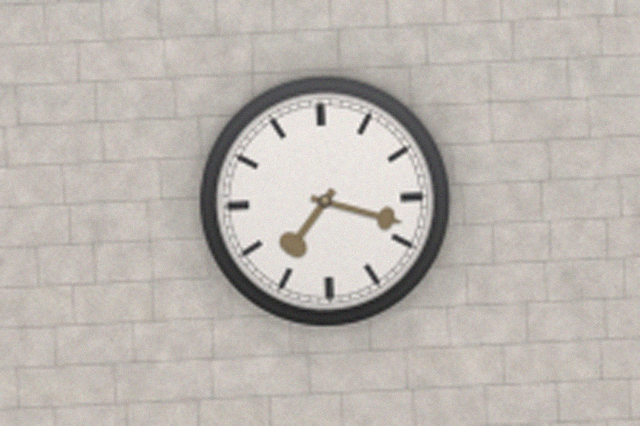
{"hour": 7, "minute": 18}
